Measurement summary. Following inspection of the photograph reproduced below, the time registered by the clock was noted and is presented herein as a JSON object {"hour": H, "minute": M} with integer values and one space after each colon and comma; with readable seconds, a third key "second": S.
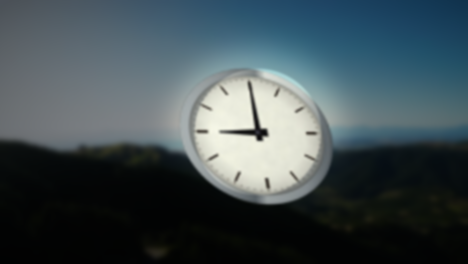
{"hour": 9, "minute": 0}
